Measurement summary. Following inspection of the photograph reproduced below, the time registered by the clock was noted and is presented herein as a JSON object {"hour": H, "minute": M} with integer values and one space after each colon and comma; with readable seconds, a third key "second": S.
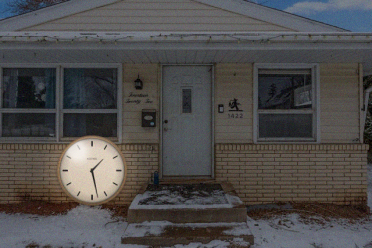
{"hour": 1, "minute": 28}
